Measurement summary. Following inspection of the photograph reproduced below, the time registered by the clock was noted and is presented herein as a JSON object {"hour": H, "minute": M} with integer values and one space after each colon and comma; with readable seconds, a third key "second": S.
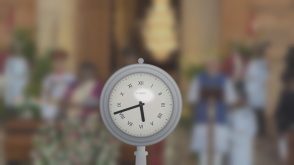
{"hour": 5, "minute": 42}
